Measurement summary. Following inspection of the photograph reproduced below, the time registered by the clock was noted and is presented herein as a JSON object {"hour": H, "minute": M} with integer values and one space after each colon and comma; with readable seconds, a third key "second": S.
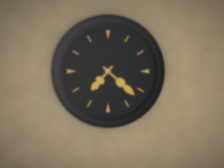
{"hour": 7, "minute": 22}
